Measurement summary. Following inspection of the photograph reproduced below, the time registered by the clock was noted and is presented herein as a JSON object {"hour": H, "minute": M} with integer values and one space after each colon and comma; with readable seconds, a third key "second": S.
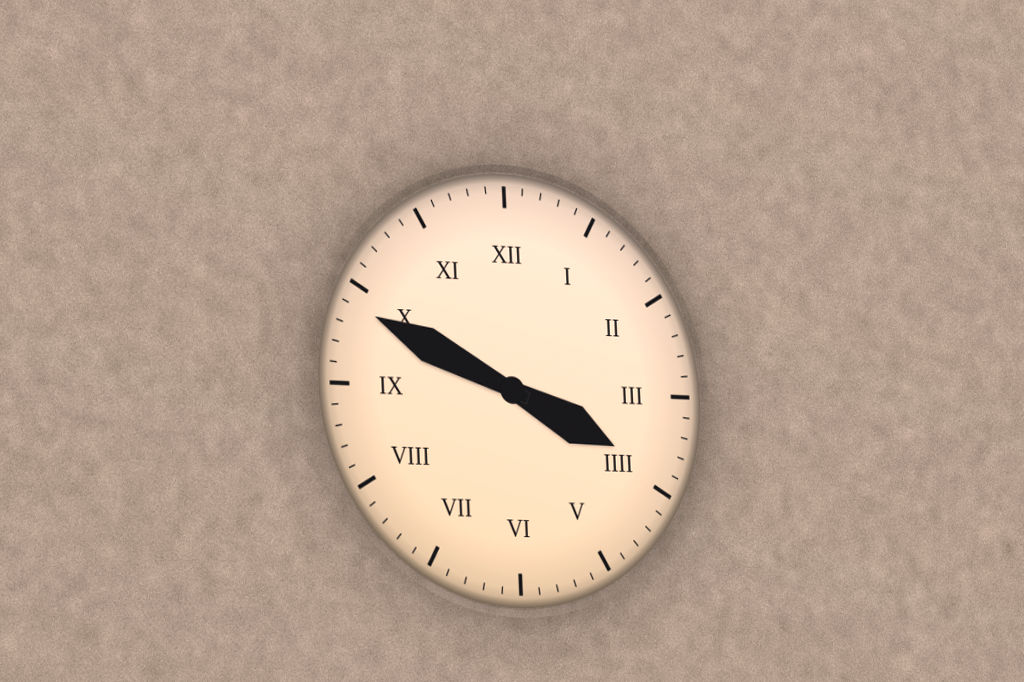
{"hour": 3, "minute": 49}
